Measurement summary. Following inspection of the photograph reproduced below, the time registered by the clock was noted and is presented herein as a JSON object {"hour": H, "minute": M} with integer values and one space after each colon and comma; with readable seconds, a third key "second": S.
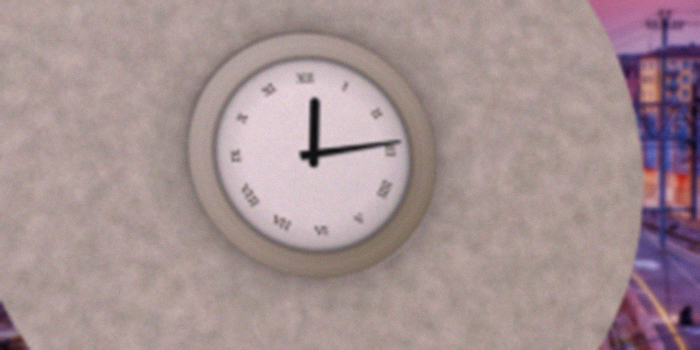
{"hour": 12, "minute": 14}
